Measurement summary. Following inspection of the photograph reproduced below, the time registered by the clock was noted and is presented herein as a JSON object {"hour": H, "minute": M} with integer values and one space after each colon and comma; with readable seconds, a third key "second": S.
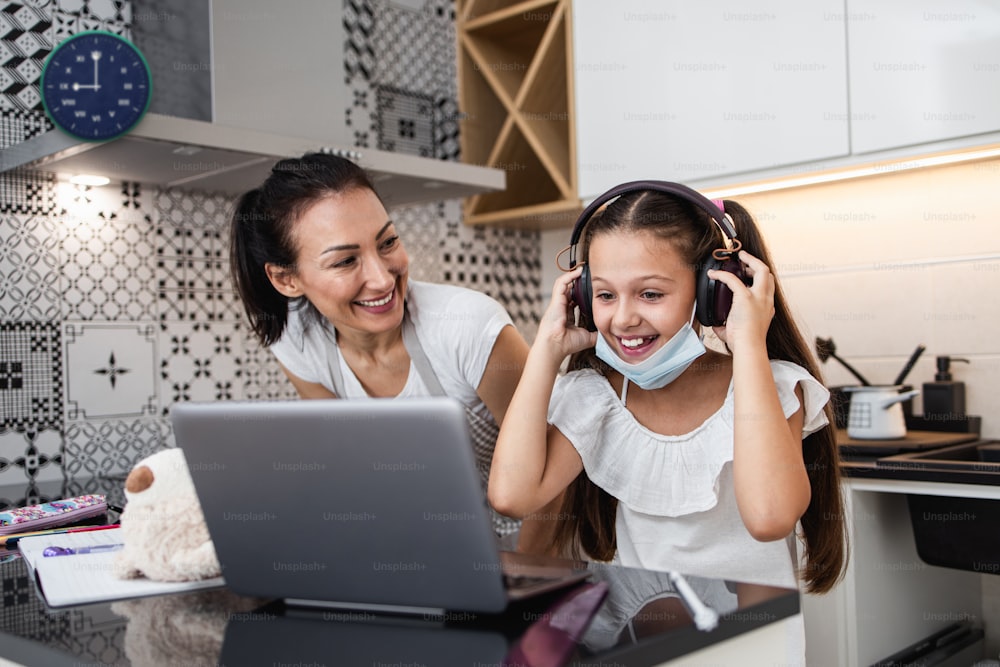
{"hour": 9, "minute": 0}
